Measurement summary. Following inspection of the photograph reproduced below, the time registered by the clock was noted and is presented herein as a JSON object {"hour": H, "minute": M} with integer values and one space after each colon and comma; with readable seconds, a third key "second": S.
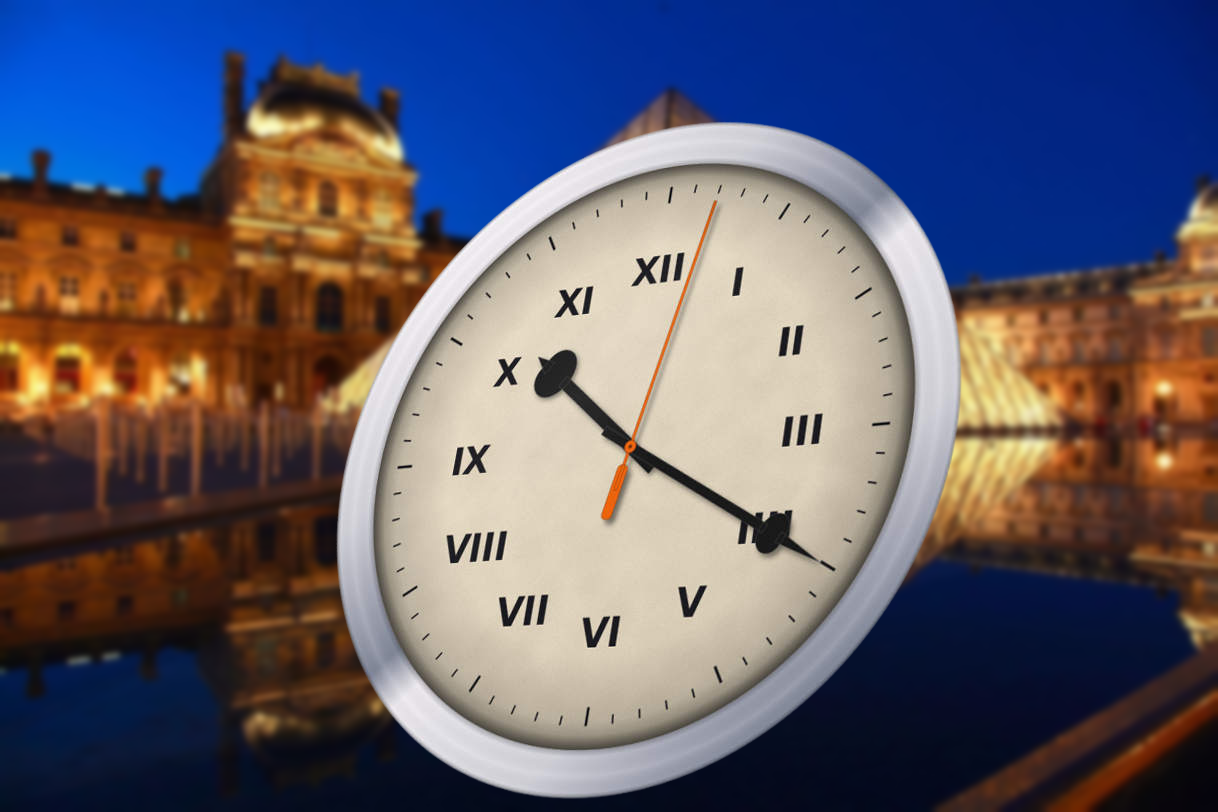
{"hour": 10, "minute": 20, "second": 2}
